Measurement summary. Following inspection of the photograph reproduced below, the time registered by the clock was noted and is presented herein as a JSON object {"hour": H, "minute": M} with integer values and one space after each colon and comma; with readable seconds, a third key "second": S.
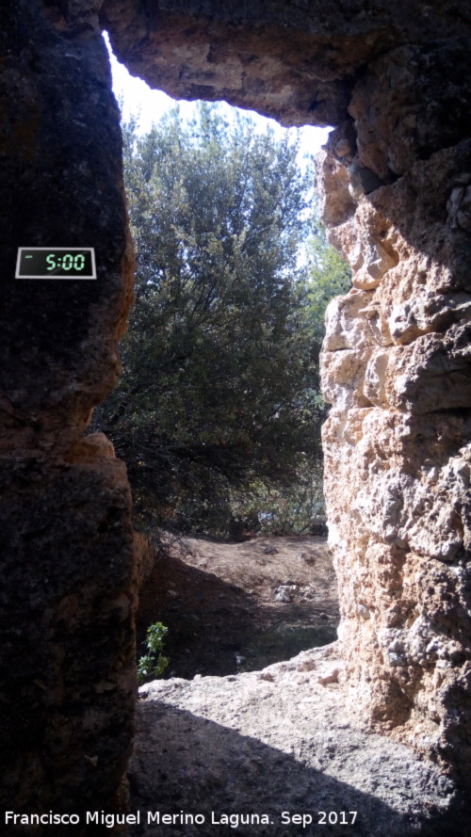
{"hour": 5, "minute": 0}
